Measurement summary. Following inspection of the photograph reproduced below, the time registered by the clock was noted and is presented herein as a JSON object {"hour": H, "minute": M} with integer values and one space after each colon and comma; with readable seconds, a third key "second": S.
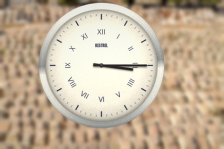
{"hour": 3, "minute": 15}
